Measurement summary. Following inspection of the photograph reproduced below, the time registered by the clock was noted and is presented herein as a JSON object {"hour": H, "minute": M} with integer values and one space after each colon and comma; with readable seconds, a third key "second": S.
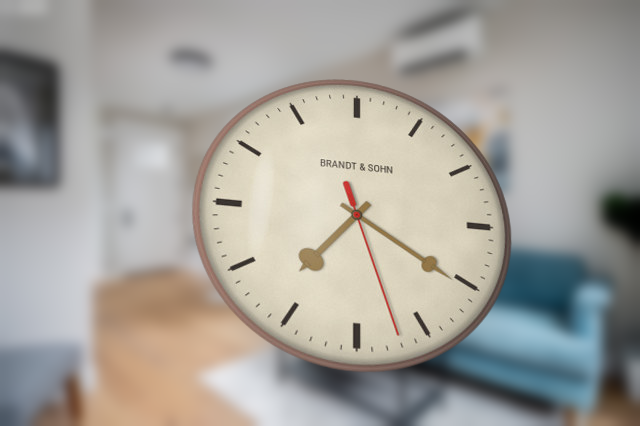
{"hour": 7, "minute": 20, "second": 27}
